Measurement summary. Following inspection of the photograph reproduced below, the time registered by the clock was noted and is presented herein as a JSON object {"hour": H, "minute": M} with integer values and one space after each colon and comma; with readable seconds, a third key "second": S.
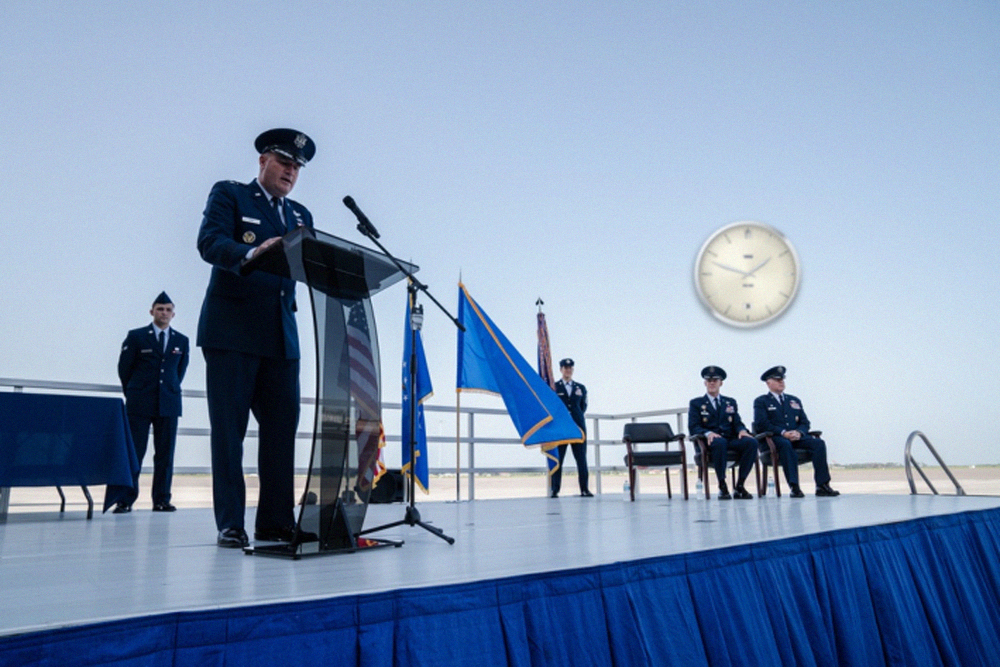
{"hour": 1, "minute": 48}
